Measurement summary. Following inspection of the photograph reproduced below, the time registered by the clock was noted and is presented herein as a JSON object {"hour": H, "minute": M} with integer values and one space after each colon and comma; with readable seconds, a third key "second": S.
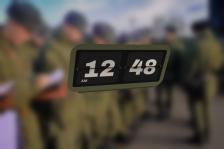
{"hour": 12, "minute": 48}
